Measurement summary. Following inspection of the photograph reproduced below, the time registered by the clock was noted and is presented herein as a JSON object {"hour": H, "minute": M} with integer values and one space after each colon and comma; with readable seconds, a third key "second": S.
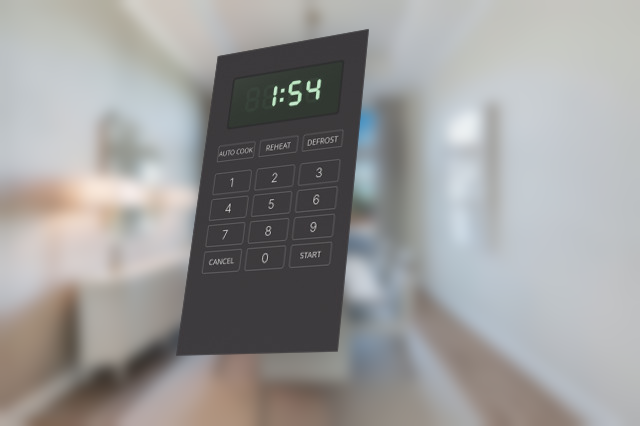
{"hour": 1, "minute": 54}
